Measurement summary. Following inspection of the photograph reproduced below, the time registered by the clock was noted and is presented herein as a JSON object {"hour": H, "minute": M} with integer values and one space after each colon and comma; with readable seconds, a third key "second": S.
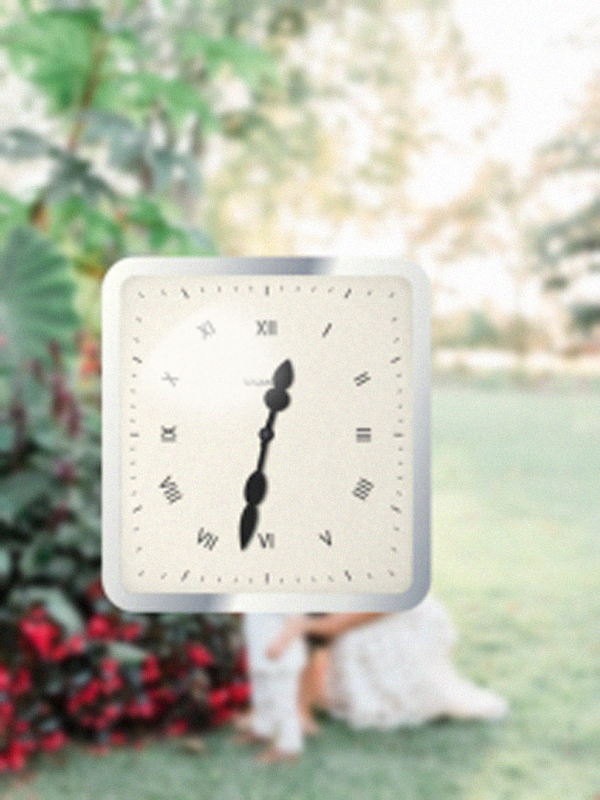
{"hour": 12, "minute": 32}
